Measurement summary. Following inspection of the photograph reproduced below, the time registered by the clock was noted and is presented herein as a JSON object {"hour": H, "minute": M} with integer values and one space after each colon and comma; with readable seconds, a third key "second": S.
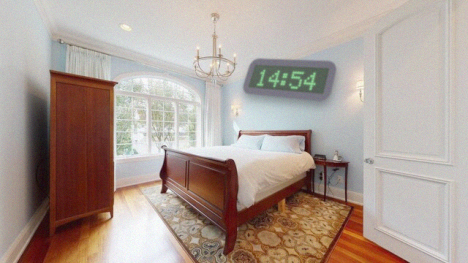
{"hour": 14, "minute": 54}
